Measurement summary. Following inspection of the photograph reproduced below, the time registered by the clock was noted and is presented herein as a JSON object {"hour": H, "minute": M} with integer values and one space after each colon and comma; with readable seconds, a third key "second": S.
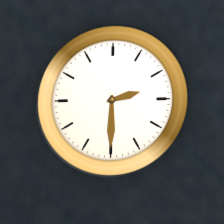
{"hour": 2, "minute": 30}
